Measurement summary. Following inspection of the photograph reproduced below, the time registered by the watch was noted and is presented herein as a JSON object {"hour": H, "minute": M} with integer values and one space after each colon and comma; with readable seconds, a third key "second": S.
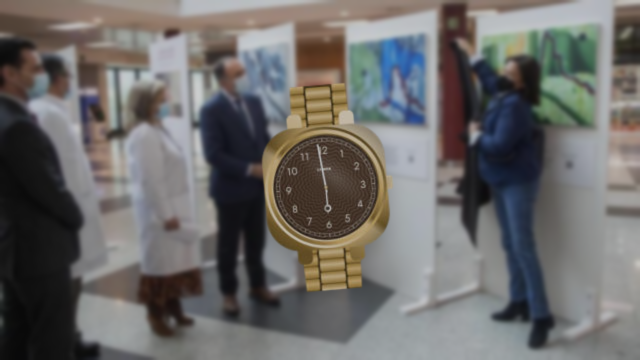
{"hour": 5, "minute": 59}
